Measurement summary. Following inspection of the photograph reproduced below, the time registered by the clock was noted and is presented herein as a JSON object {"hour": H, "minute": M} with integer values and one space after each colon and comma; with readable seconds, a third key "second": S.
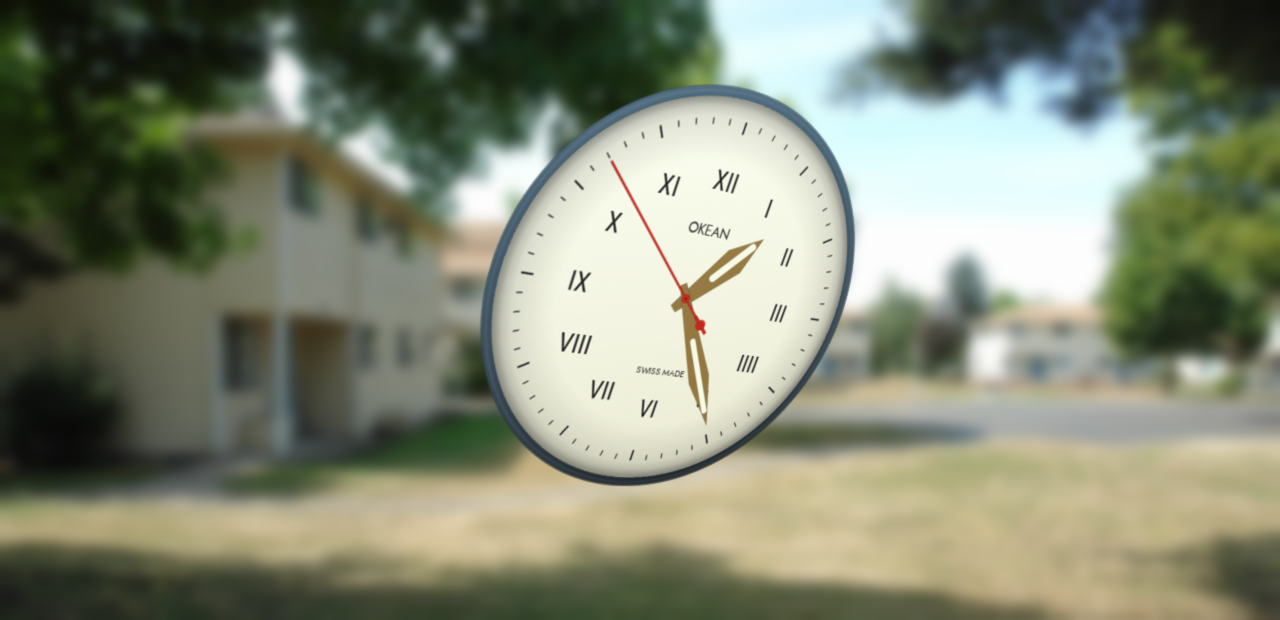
{"hour": 1, "minute": 24, "second": 52}
